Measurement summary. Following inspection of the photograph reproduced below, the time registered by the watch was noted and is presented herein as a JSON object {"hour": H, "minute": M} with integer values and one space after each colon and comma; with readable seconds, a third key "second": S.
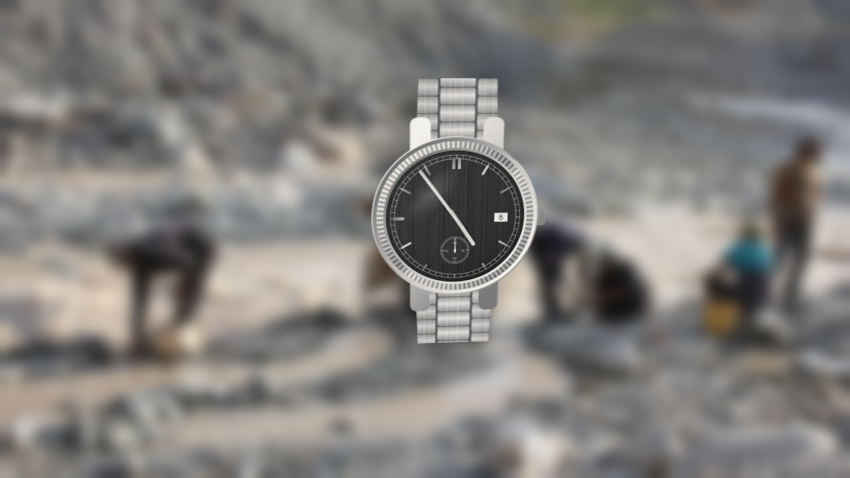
{"hour": 4, "minute": 54}
